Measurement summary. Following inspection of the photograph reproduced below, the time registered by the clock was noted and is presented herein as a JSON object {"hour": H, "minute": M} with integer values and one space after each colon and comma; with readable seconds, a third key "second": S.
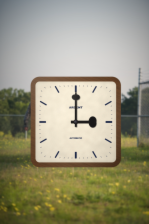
{"hour": 3, "minute": 0}
